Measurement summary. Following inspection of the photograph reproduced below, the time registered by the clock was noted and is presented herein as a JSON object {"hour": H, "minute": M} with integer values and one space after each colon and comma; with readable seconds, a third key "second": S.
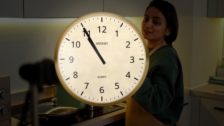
{"hour": 10, "minute": 55}
